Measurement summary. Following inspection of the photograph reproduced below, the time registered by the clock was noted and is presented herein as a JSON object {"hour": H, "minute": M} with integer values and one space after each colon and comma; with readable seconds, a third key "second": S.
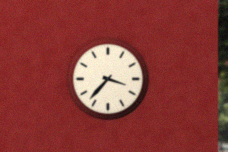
{"hour": 3, "minute": 37}
